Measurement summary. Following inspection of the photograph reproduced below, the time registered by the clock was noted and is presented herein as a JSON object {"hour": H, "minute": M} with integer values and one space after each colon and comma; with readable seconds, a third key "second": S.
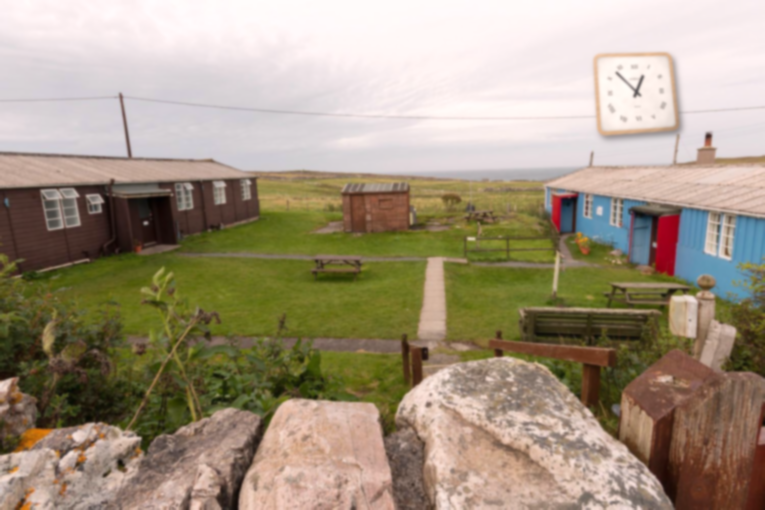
{"hour": 12, "minute": 53}
